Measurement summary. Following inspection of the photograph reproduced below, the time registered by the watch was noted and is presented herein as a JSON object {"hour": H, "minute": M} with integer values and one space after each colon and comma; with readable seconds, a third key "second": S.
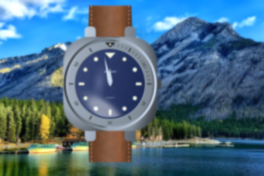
{"hour": 11, "minute": 58}
